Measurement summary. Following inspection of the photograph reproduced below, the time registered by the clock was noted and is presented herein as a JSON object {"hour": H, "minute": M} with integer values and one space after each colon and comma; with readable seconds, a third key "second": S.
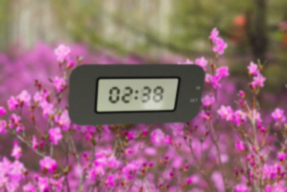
{"hour": 2, "minute": 38}
